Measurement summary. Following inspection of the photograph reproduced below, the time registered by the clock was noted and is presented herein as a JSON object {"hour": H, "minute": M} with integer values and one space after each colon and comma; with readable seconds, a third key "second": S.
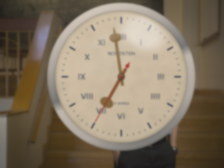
{"hour": 6, "minute": 58, "second": 35}
